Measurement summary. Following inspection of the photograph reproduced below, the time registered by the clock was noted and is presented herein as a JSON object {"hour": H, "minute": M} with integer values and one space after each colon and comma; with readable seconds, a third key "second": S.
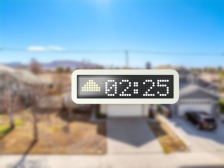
{"hour": 2, "minute": 25}
